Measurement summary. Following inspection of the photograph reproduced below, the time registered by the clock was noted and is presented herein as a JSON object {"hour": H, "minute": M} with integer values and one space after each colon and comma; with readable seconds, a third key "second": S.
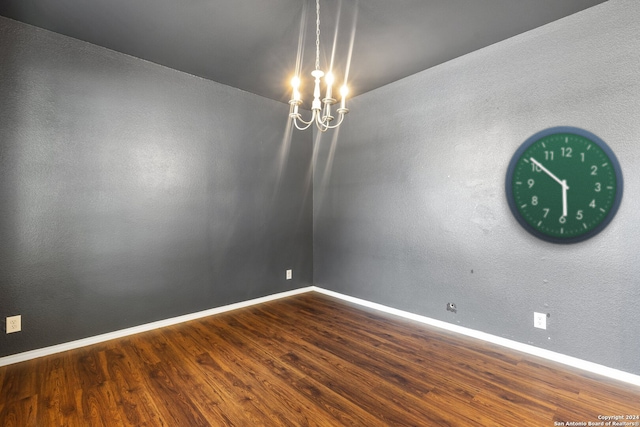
{"hour": 5, "minute": 51}
